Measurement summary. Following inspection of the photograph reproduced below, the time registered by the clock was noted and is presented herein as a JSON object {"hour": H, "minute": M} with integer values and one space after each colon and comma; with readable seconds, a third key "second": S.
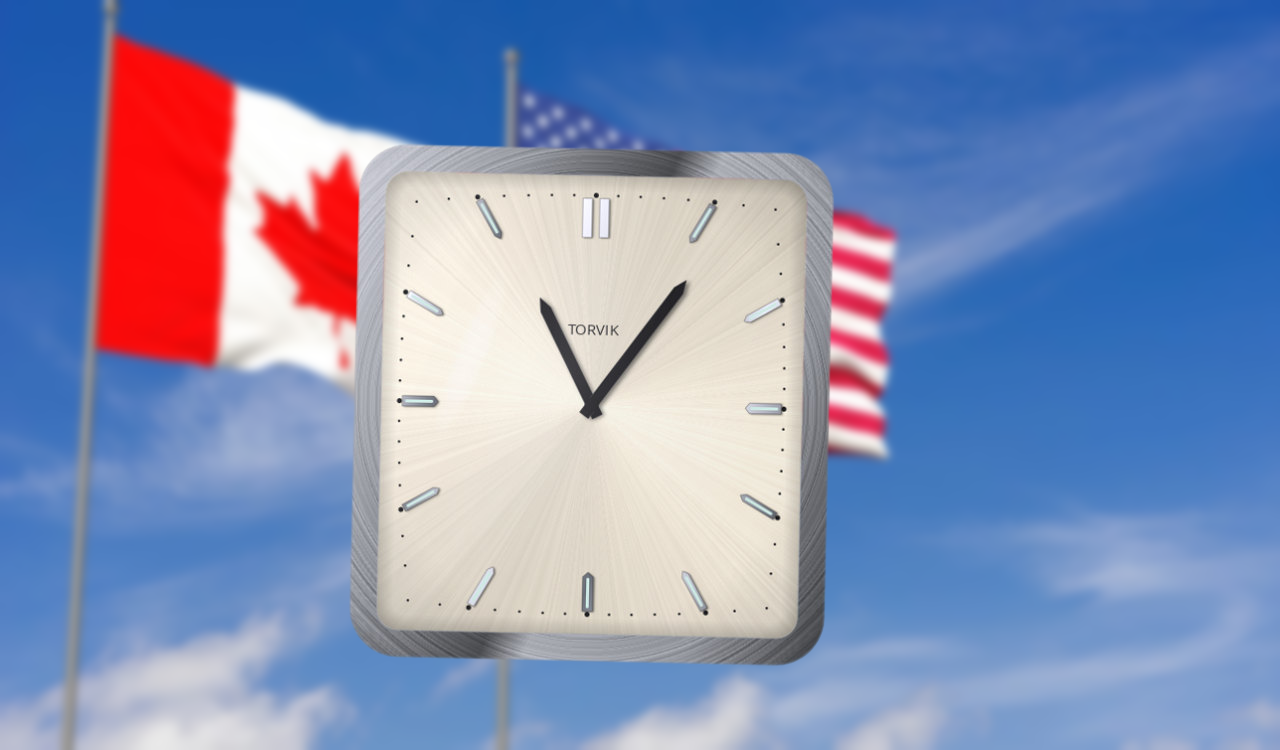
{"hour": 11, "minute": 6}
